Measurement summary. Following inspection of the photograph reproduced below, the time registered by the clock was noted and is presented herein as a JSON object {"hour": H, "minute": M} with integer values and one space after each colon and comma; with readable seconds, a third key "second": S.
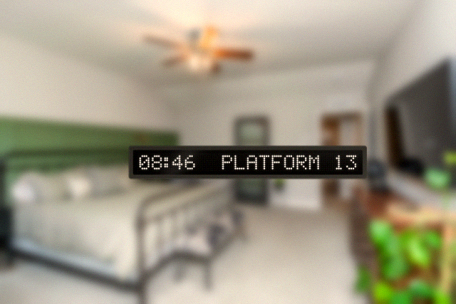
{"hour": 8, "minute": 46}
